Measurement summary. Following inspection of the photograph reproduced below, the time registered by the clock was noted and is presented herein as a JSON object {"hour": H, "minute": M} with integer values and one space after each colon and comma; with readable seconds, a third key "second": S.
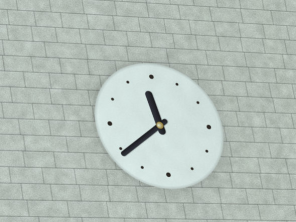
{"hour": 11, "minute": 39}
